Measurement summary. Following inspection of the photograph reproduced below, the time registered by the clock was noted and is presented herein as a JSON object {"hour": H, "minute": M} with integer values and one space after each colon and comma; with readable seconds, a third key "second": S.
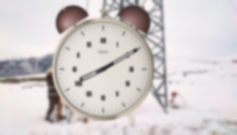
{"hour": 8, "minute": 10}
